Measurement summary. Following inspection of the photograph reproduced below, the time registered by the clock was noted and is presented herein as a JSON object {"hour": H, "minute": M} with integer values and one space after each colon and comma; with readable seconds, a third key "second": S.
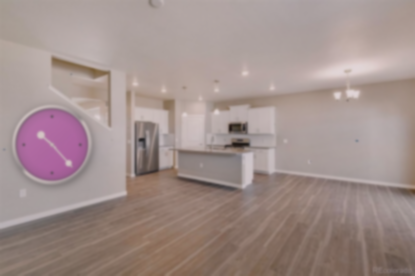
{"hour": 10, "minute": 23}
